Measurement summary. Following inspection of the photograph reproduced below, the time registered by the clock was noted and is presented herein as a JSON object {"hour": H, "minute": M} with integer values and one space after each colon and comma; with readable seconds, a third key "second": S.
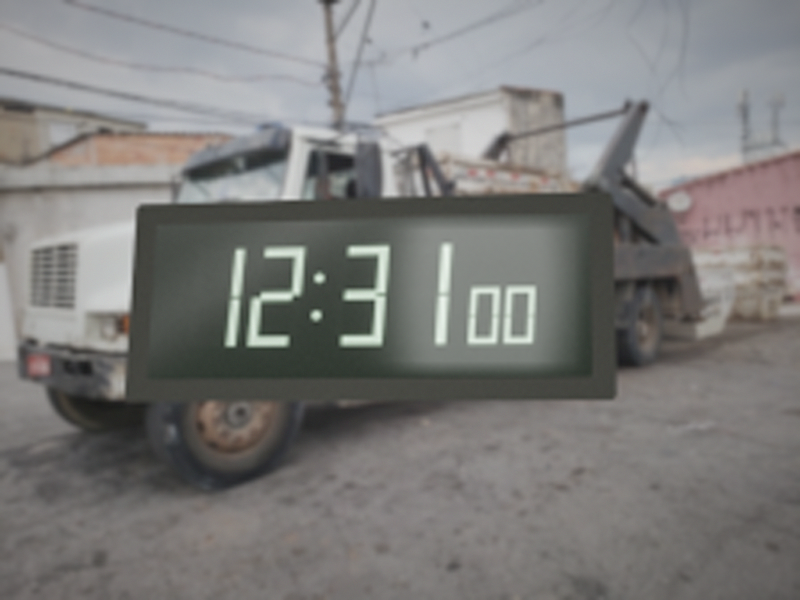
{"hour": 12, "minute": 31, "second": 0}
